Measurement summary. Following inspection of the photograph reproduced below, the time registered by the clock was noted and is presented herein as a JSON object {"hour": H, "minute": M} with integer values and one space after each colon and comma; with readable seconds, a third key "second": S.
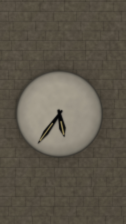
{"hour": 5, "minute": 36}
